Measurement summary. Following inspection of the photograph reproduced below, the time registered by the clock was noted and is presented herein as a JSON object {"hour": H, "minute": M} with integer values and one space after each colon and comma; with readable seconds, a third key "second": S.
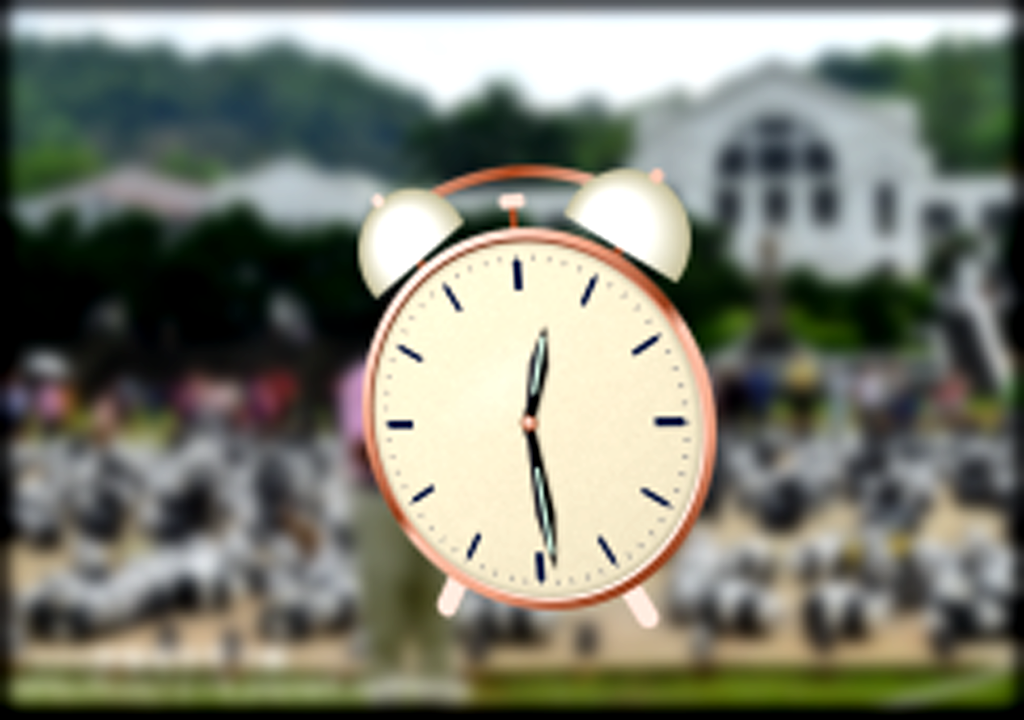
{"hour": 12, "minute": 29}
